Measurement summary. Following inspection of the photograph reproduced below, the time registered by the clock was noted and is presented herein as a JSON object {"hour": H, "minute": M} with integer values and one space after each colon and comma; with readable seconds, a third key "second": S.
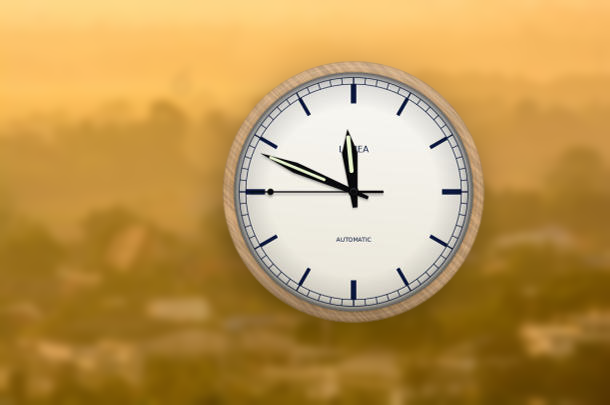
{"hour": 11, "minute": 48, "second": 45}
